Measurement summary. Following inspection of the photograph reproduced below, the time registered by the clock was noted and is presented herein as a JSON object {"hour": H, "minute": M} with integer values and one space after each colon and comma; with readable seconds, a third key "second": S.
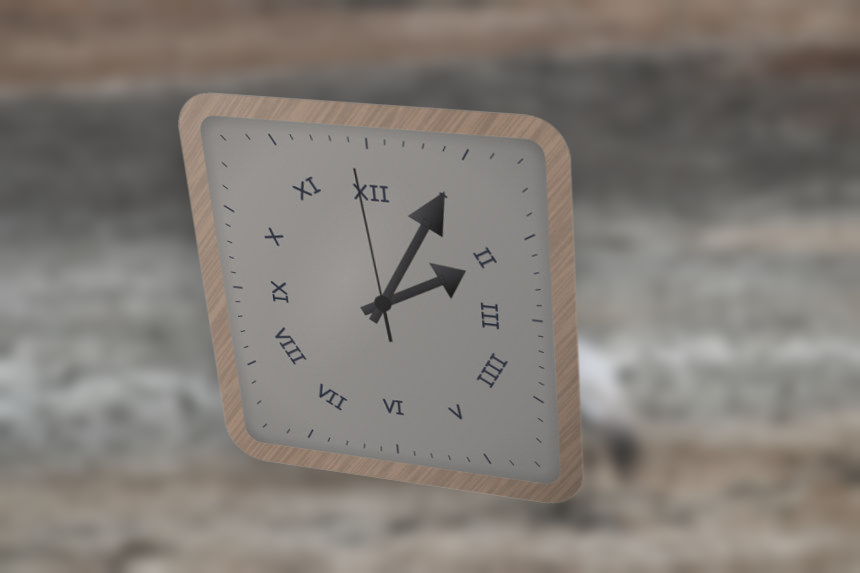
{"hour": 2, "minute": 4, "second": 59}
